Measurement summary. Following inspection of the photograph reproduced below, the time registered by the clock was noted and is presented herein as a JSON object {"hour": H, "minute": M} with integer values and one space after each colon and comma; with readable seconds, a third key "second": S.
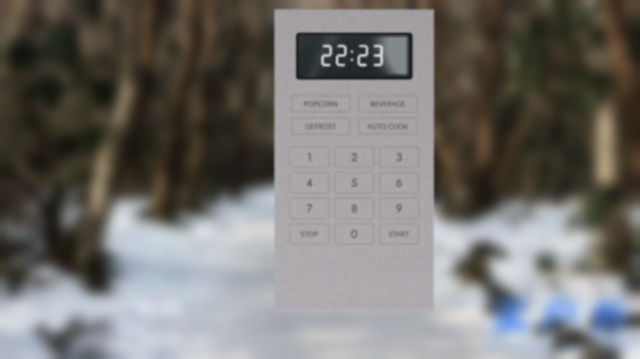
{"hour": 22, "minute": 23}
